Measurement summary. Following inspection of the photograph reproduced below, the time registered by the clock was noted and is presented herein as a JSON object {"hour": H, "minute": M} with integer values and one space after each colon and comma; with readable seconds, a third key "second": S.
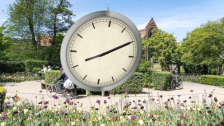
{"hour": 8, "minute": 10}
